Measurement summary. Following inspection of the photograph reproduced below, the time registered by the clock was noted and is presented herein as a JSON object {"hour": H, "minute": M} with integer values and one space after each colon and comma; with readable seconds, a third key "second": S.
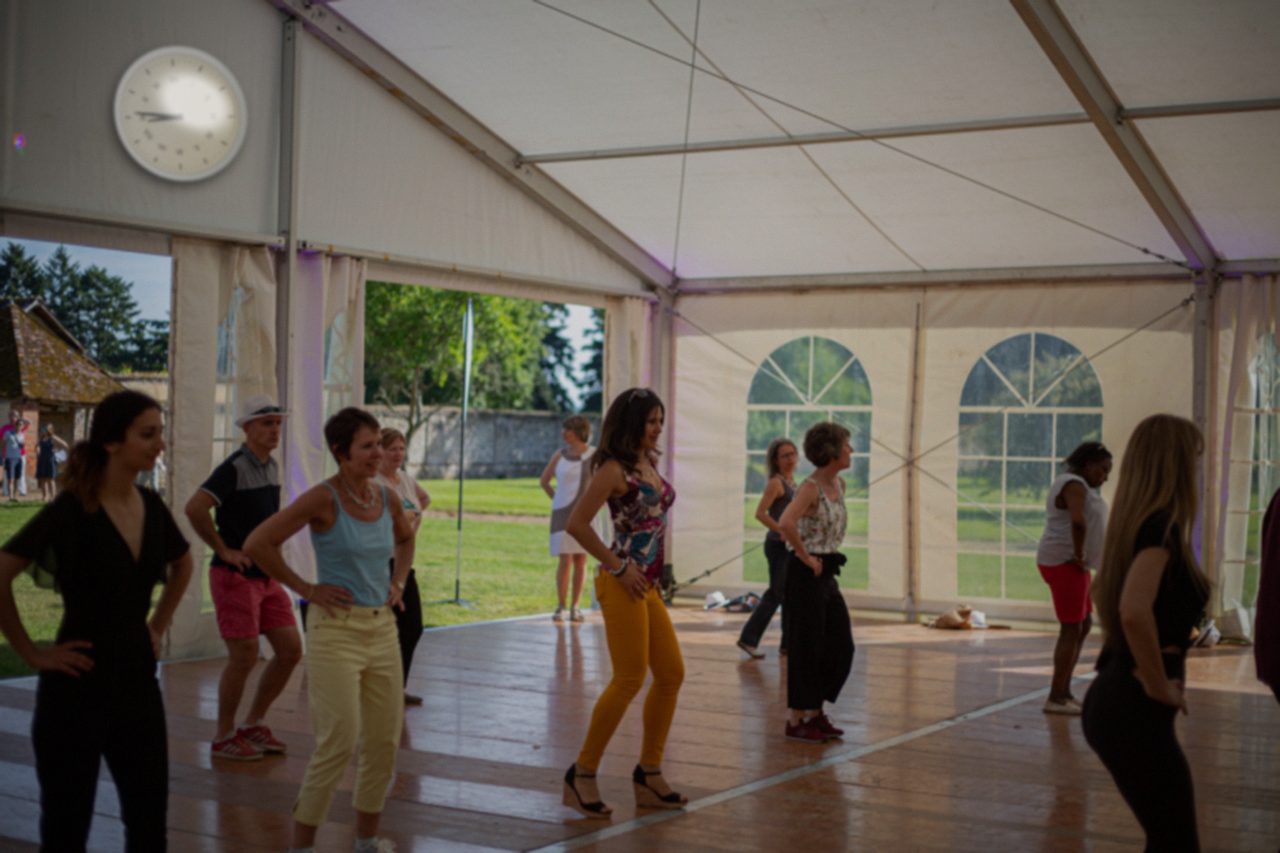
{"hour": 8, "minute": 46}
